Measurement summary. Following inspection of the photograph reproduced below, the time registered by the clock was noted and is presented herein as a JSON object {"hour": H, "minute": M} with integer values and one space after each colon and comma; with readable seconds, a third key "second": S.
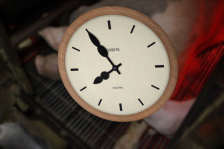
{"hour": 7, "minute": 55}
